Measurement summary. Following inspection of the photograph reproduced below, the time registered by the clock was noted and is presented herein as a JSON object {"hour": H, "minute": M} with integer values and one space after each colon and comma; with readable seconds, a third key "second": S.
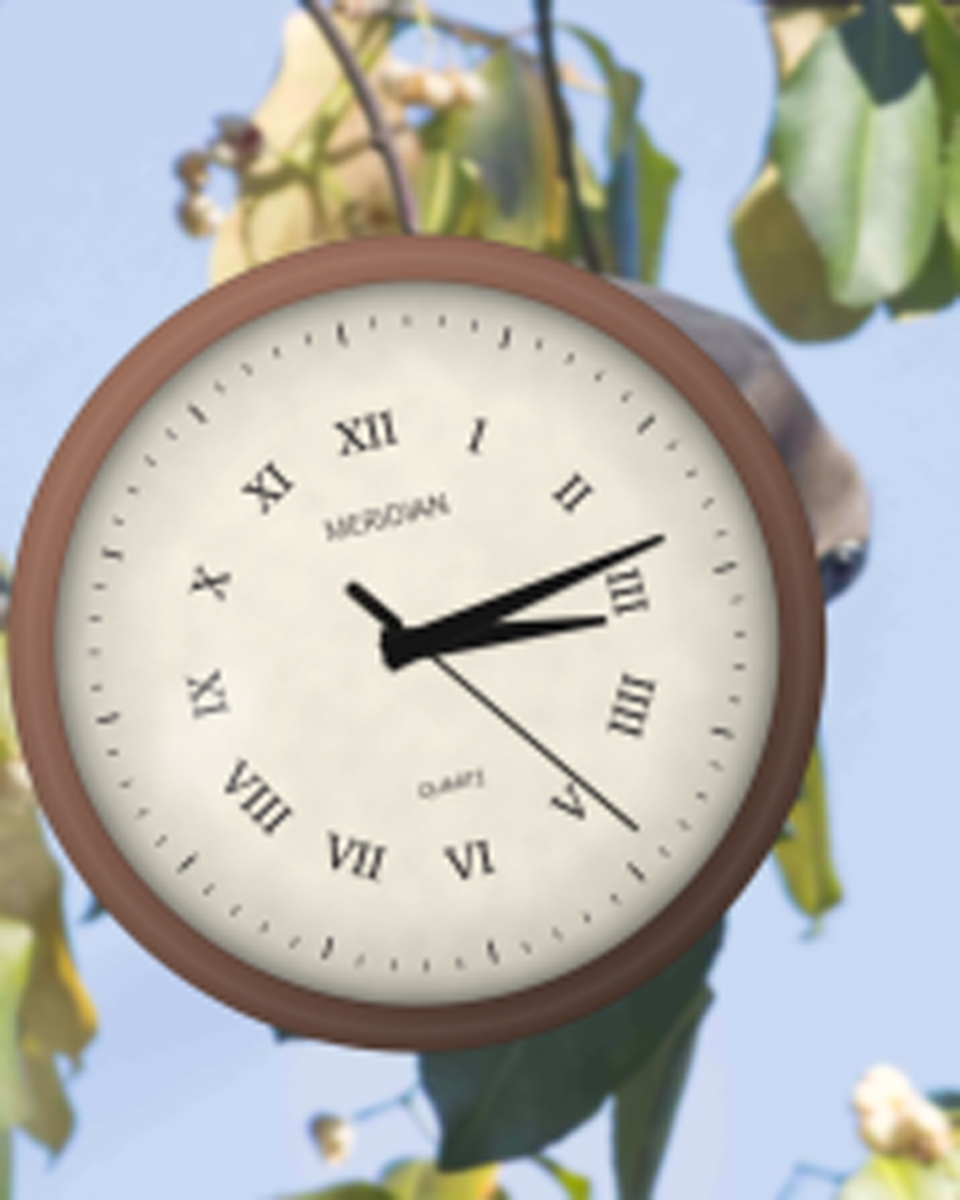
{"hour": 3, "minute": 13, "second": 24}
